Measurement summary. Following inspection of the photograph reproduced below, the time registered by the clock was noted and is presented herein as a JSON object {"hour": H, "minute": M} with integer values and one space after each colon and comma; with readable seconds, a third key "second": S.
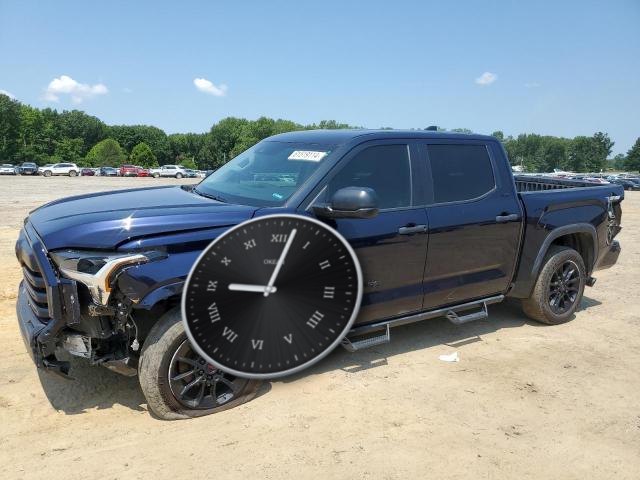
{"hour": 9, "minute": 2}
